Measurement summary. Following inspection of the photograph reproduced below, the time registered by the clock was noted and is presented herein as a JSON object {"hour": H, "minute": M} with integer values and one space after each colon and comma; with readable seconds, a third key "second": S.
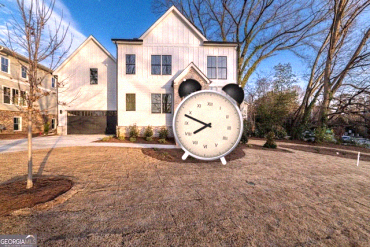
{"hour": 7, "minute": 48}
